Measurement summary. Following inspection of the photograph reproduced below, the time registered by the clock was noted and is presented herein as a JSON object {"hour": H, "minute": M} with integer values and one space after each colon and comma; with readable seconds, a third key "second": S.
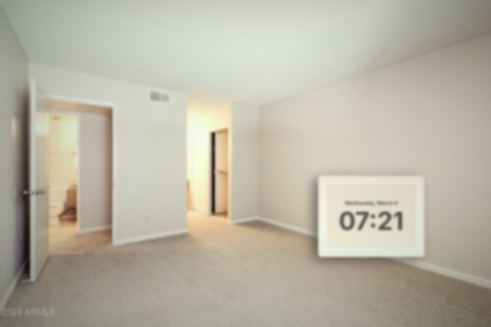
{"hour": 7, "minute": 21}
